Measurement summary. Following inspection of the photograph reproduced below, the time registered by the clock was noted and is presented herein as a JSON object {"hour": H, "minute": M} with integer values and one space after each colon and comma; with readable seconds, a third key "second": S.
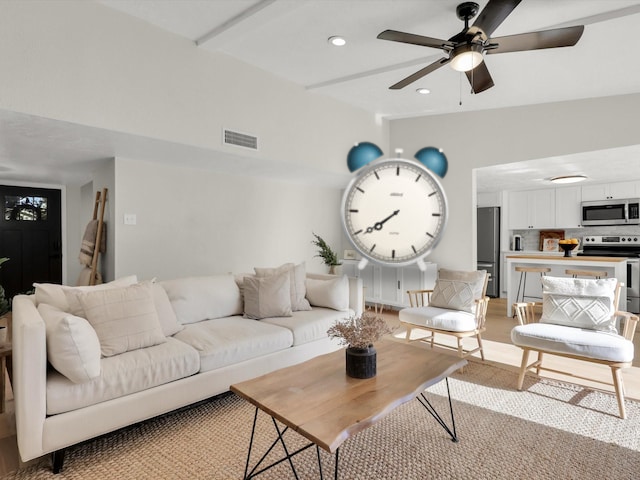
{"hour": 7, "minute": 39}
